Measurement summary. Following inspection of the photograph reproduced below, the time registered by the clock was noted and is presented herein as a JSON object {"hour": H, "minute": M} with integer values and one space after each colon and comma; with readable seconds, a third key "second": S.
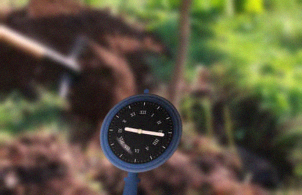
{"hour": 9, "minute": 16}
